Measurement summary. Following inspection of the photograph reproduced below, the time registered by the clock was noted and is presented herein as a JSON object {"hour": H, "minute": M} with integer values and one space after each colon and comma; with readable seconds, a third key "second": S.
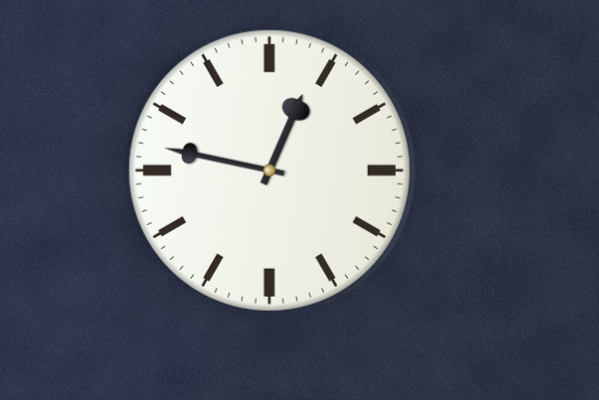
{"hour": 12, "minute": 47}
